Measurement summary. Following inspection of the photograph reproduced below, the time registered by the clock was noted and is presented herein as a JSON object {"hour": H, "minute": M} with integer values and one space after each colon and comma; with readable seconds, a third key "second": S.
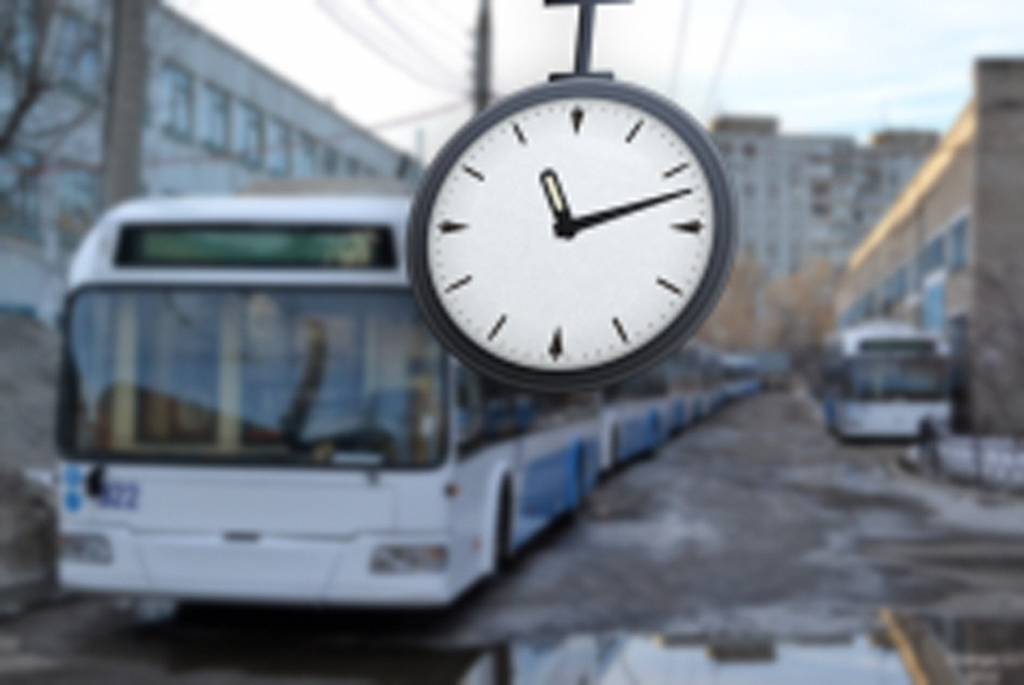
{"hour": 11, "minute": 12}
